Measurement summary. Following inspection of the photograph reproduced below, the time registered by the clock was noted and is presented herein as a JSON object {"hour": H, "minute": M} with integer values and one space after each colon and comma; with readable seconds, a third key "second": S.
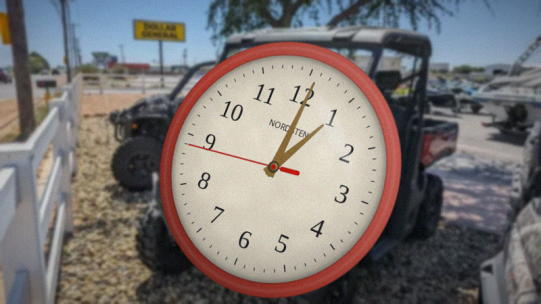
{"hour": 1, "minute": 0, "second": 44}
